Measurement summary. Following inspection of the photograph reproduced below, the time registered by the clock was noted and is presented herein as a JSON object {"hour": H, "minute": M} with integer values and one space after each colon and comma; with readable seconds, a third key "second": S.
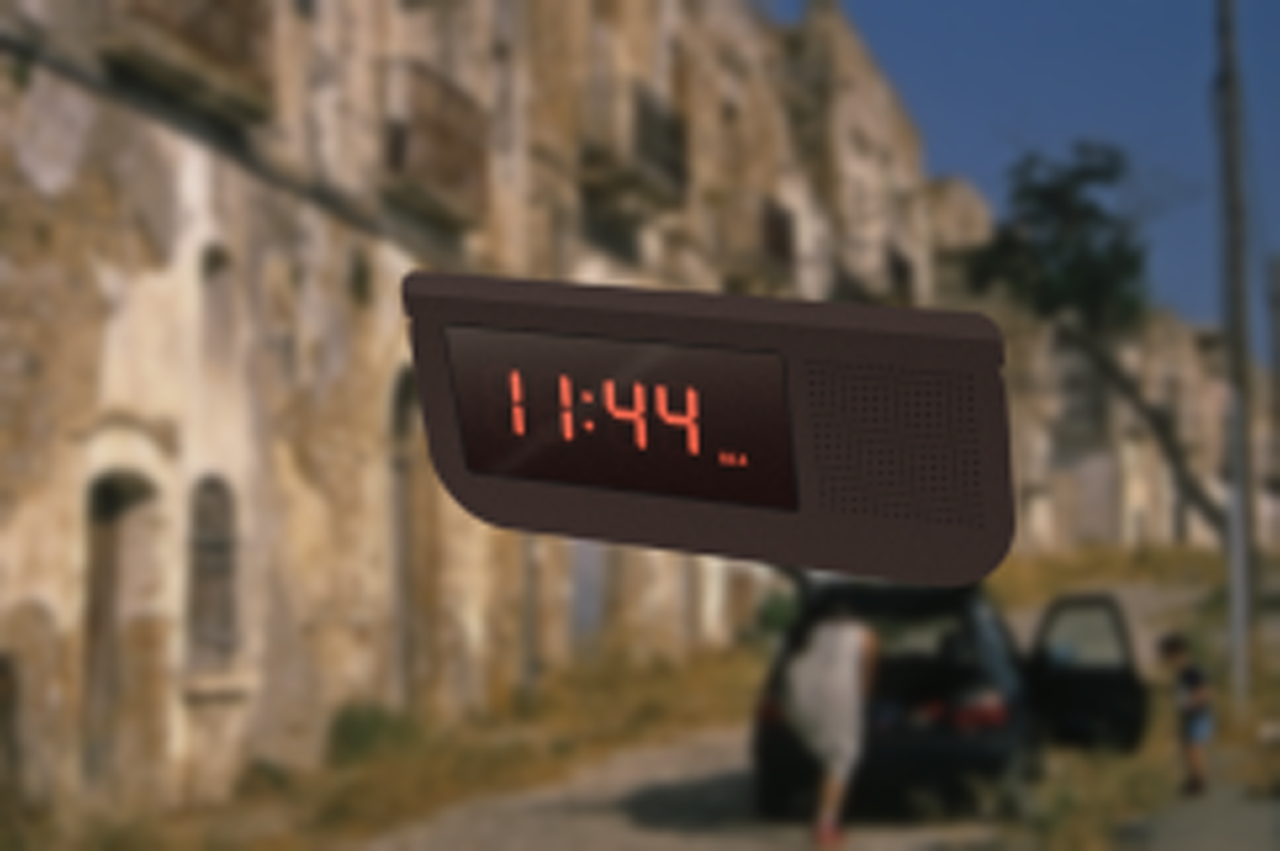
{"hour": 11, "minute": 44}
